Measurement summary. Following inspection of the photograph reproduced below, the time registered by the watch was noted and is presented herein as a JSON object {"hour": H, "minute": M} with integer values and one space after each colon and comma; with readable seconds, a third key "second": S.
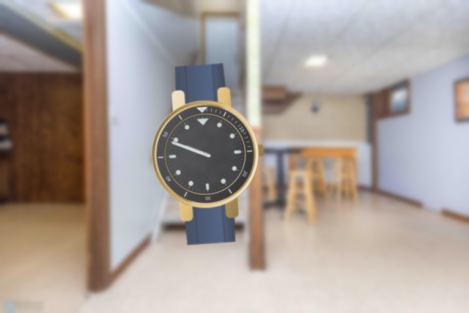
{"hour": 9, "minute": 49}
